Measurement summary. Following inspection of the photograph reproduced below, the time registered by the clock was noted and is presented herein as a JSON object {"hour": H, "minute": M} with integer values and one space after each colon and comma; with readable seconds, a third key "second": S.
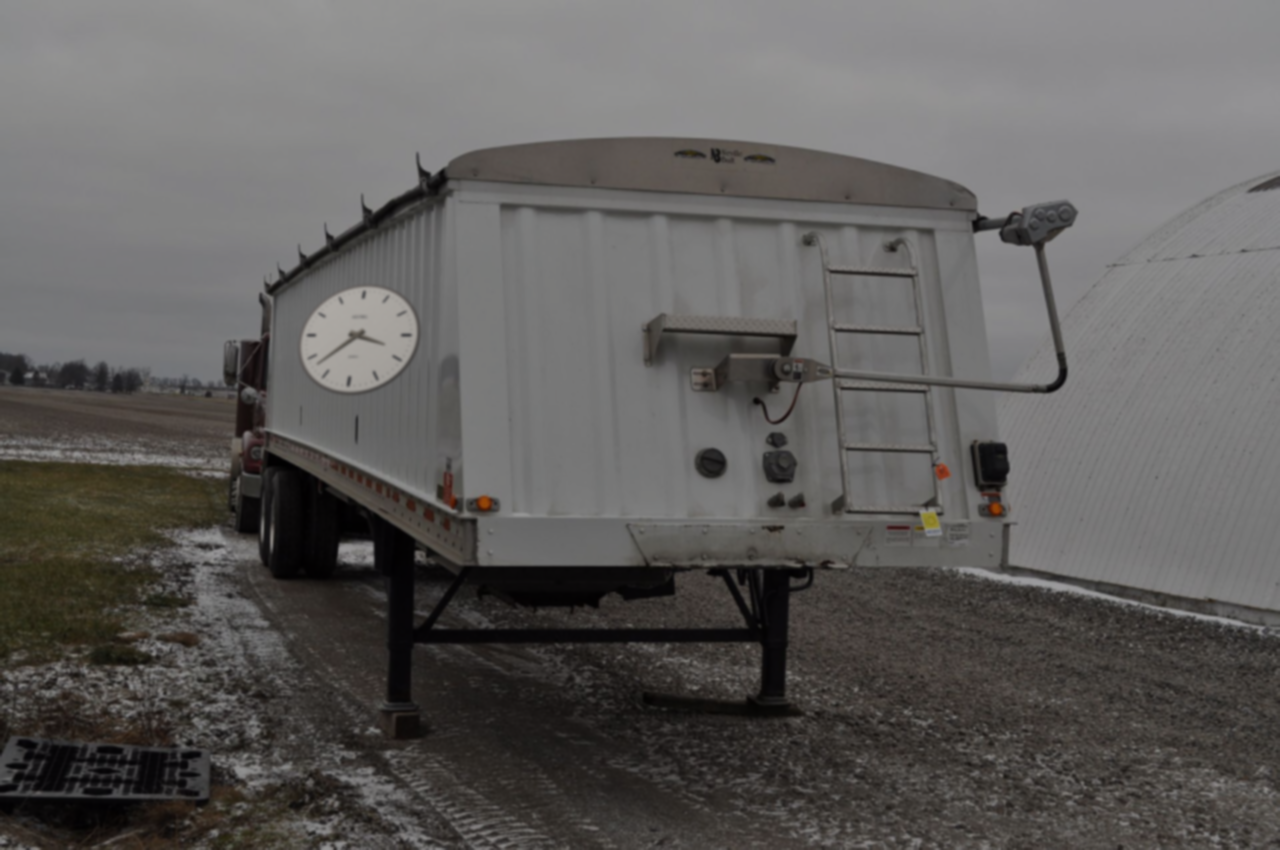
{"hour": 3, "minute": 38}
